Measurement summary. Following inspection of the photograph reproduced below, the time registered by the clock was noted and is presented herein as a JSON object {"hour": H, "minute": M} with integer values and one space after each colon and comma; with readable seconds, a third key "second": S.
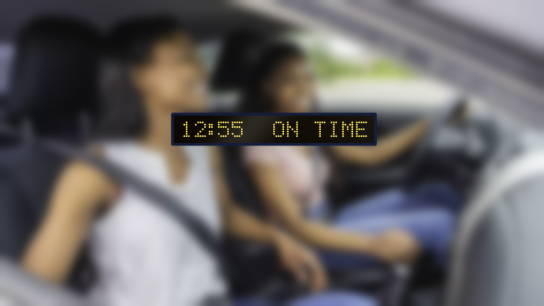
{"hour": 12, "minute": 55}
